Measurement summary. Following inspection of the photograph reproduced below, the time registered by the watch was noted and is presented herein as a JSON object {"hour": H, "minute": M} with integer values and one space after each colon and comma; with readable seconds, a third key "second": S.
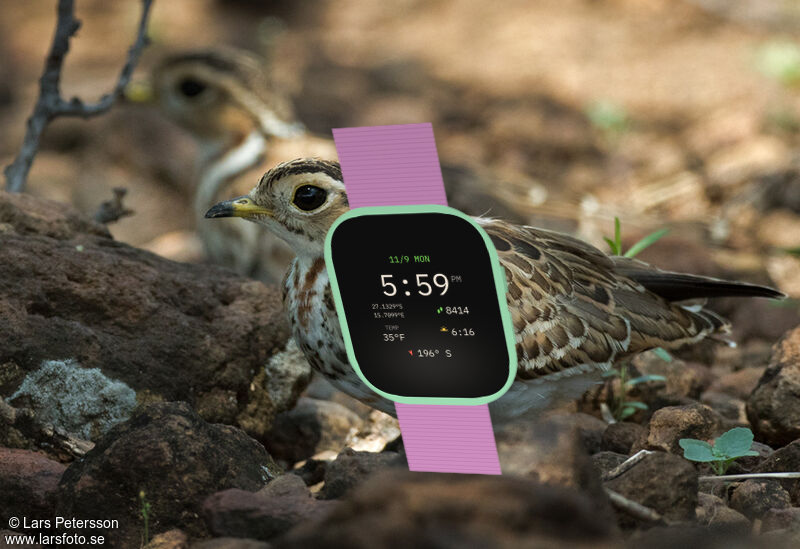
{"hour": 5, "minute": 59}
